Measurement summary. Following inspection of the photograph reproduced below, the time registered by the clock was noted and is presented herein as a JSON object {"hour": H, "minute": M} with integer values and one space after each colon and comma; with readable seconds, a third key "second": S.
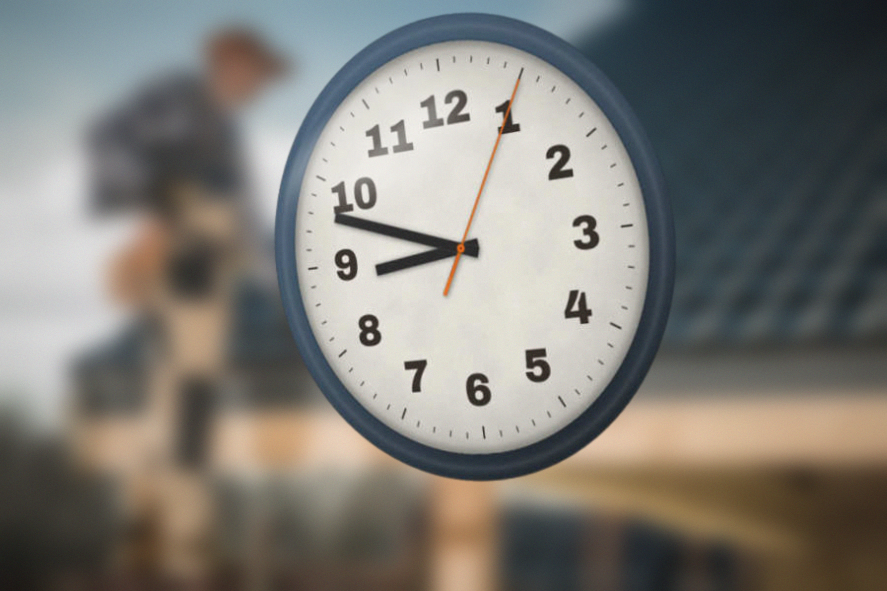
{"hour": 8, "minute": 48, "second": 5}
